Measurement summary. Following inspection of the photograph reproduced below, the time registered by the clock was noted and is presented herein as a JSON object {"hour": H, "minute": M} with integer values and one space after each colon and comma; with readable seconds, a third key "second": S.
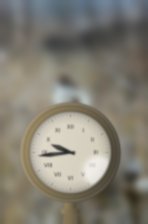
{"hour": 9, "minute": 44}
